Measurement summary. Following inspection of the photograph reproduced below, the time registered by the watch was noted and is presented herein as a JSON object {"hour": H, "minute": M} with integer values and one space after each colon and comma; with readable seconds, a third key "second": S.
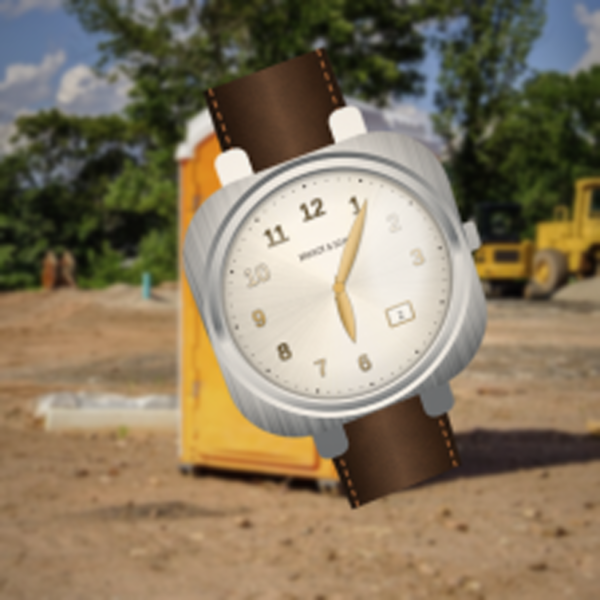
{"hour": 6, "minute": 6}
